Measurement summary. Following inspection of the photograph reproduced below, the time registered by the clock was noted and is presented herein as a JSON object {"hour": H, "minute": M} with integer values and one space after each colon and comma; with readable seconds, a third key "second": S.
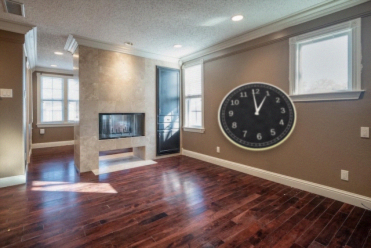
{"hour": 12, "minute": 59}
